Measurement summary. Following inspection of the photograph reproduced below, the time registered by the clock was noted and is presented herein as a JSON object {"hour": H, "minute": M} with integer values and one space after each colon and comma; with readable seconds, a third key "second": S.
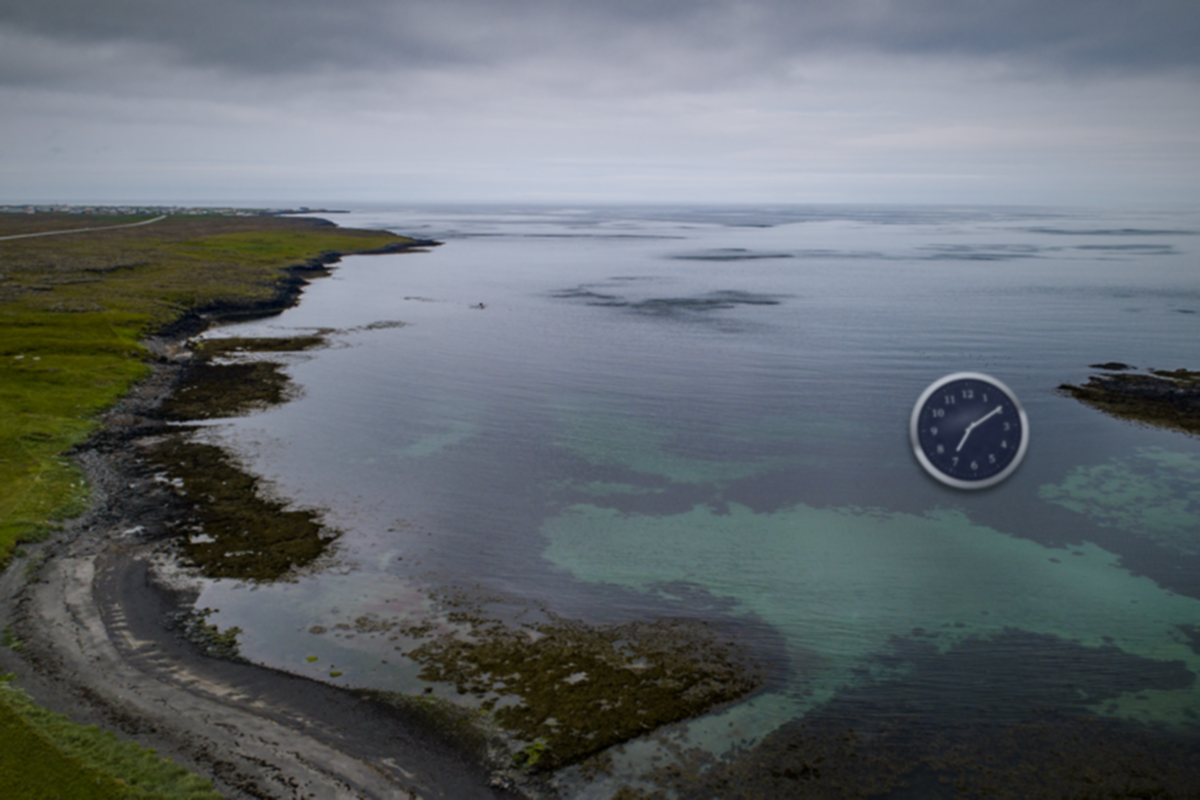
{"hour": 7, "minute": 10}
